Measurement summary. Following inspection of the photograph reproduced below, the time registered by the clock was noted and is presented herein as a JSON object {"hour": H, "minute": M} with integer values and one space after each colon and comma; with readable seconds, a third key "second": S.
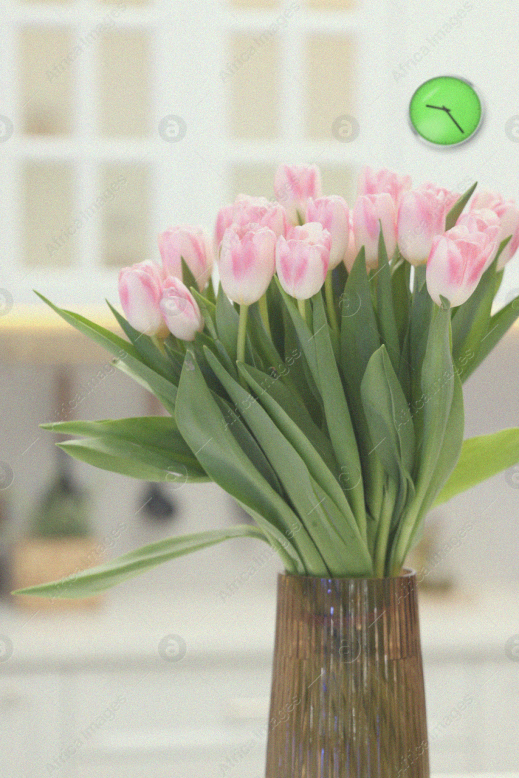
{"hour": 9, "minute": 24}
